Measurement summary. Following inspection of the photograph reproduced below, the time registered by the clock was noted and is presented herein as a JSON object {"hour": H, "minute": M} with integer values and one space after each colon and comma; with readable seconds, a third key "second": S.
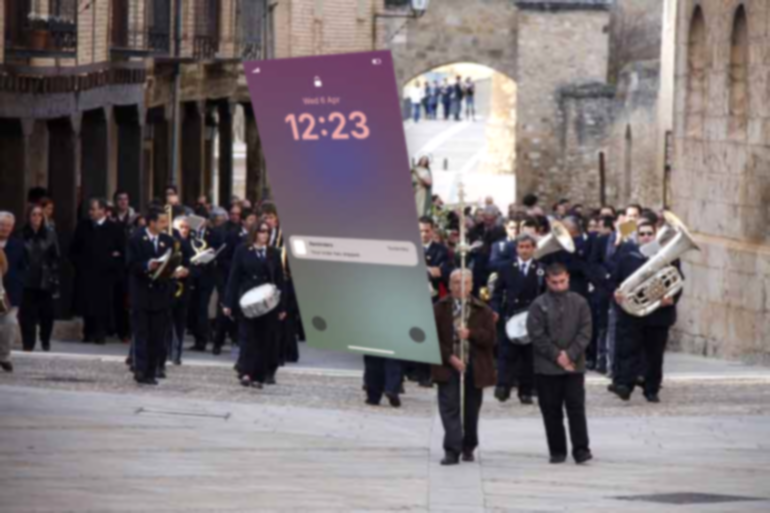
{"hour": 12, "minute": 23}
